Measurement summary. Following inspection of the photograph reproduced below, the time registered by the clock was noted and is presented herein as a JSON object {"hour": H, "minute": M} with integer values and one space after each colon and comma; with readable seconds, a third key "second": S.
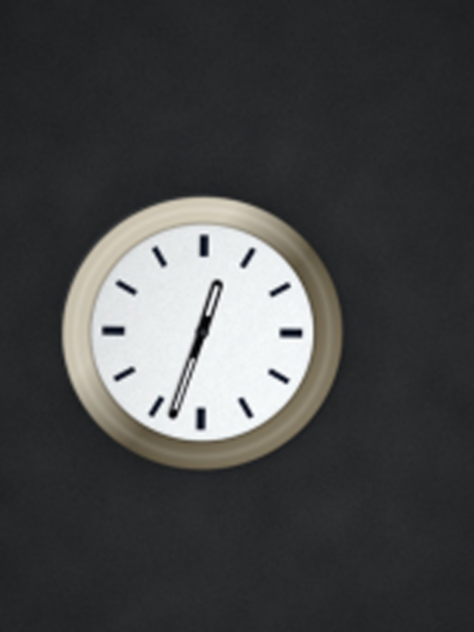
{"hour": 12, "minute": 33}
